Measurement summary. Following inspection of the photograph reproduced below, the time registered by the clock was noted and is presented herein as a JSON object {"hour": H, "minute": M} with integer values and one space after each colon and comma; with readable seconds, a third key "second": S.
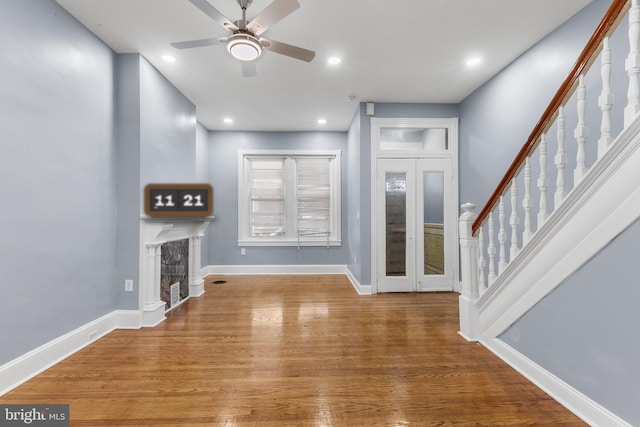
{"hour": 11, "minute": 21}
